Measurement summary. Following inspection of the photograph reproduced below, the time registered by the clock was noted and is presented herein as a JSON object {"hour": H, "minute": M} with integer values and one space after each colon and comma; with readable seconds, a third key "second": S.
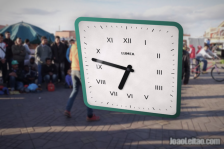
{"hour": 6, "minute": 47}
